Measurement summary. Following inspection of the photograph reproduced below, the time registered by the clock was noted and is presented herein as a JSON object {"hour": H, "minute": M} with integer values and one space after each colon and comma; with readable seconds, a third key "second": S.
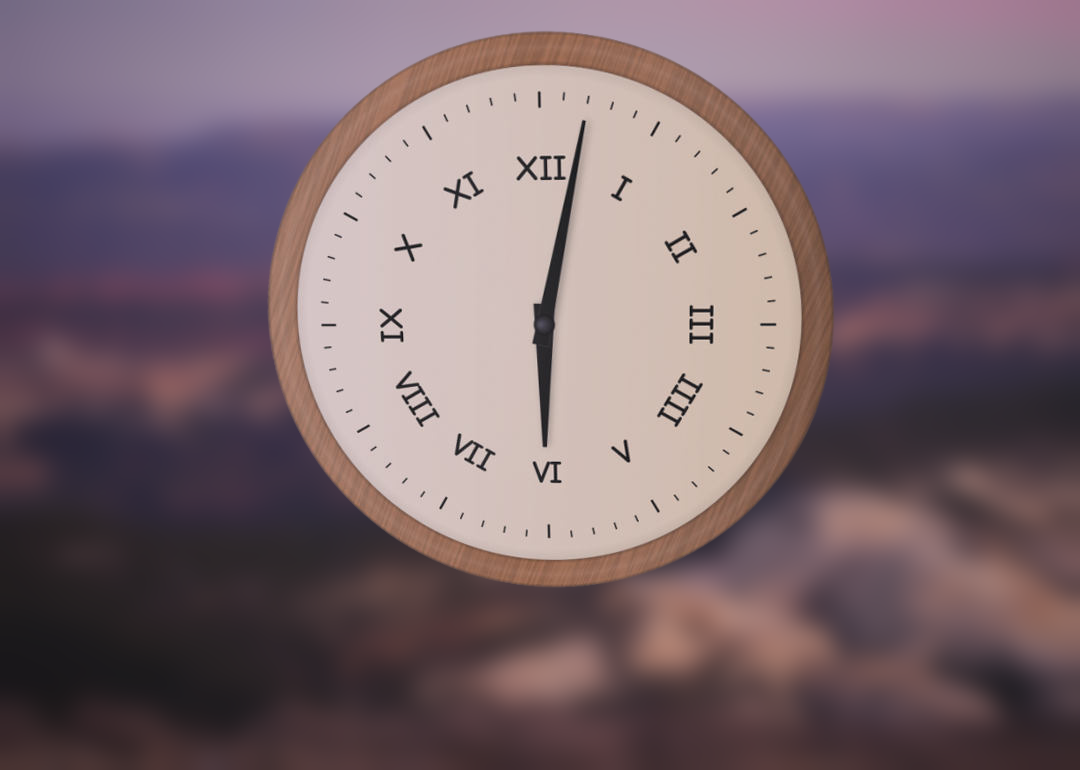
{"hour": 6, "minute": 2}
